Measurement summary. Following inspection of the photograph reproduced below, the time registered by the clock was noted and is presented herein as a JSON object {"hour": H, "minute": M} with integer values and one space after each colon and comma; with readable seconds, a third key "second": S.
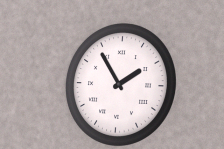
{"hour": 1, "minute": 54}
